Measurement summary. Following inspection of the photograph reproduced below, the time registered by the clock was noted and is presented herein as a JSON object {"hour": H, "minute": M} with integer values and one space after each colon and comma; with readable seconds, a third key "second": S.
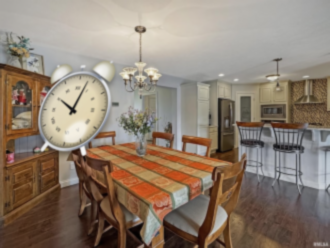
{"hour": 10, "minute": 3}
